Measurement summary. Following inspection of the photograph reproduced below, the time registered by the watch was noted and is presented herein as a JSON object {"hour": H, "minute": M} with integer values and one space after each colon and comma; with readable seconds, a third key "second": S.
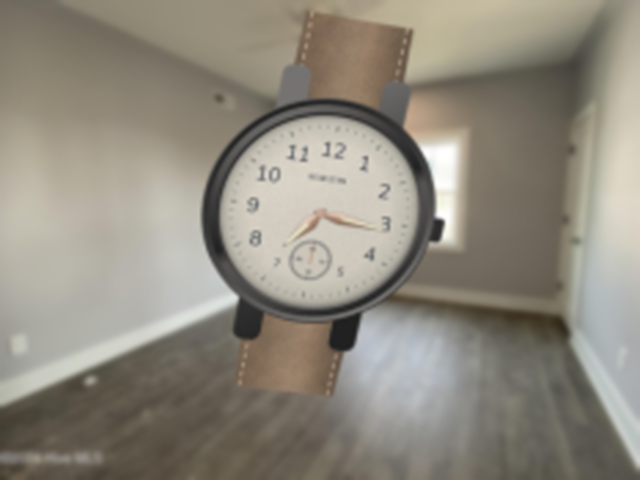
{"hour": 7, "minute": 16}
